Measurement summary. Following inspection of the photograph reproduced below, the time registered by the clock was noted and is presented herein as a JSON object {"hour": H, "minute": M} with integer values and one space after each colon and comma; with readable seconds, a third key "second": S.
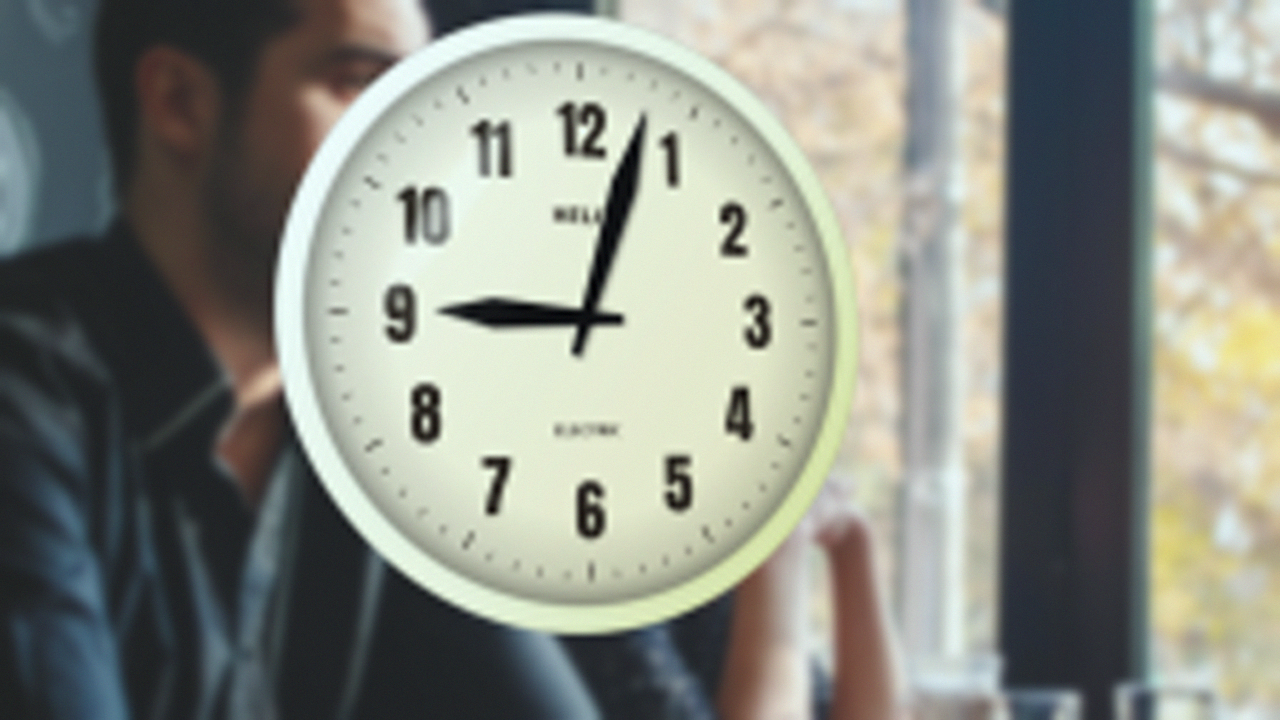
{"hour": 9, "minute": 3}
